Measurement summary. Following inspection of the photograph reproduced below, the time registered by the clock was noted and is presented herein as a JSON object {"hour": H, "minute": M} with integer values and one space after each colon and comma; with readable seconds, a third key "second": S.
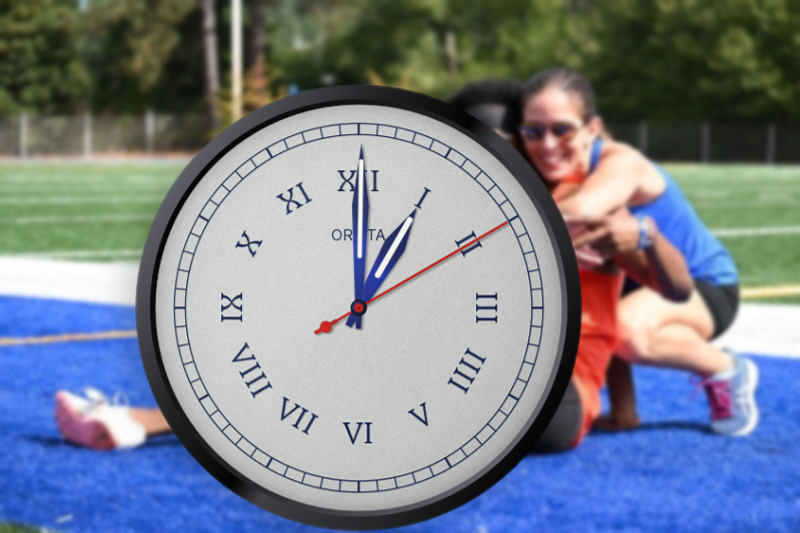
{"hour": 1, "minute": 0, "second": 10}
